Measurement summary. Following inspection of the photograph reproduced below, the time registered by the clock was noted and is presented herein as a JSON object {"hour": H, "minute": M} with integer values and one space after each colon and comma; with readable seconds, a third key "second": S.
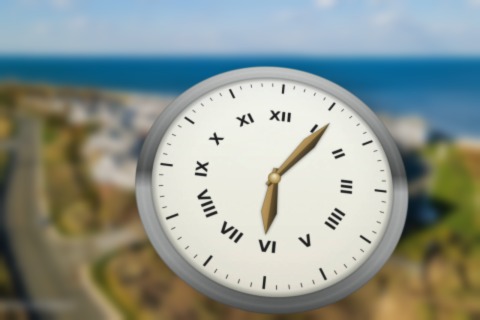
{"hour": 6, "minute": 6}
